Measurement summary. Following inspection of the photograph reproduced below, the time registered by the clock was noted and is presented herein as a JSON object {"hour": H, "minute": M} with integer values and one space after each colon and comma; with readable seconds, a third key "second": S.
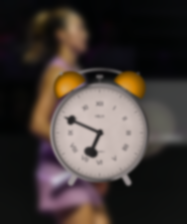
{"hour": 6, "minute": 49}
